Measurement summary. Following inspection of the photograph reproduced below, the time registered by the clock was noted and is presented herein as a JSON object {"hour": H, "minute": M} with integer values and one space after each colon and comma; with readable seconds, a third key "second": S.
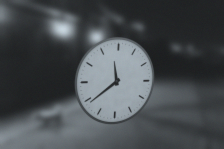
{"hour": 11, "minute": 39}
